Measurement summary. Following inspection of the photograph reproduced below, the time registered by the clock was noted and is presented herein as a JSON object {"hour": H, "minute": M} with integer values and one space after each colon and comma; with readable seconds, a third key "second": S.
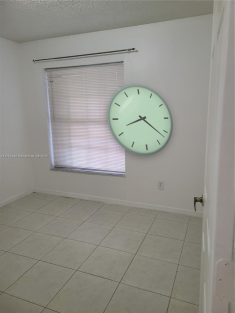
{"hour": 8, "minute": 22}
